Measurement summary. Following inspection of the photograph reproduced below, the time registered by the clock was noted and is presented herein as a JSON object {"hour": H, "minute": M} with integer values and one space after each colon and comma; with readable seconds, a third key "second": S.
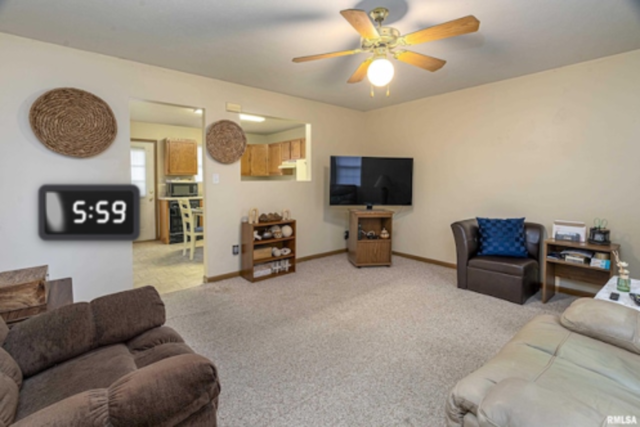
{"hour": 5, "minute": 59}
